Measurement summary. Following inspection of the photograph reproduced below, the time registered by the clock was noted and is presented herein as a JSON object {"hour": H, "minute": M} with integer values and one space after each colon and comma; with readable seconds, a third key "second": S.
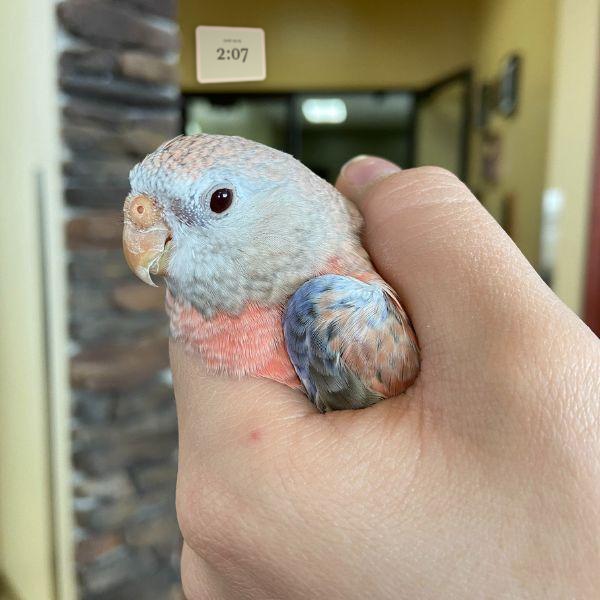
{"hour": 2, "minute": 7}
